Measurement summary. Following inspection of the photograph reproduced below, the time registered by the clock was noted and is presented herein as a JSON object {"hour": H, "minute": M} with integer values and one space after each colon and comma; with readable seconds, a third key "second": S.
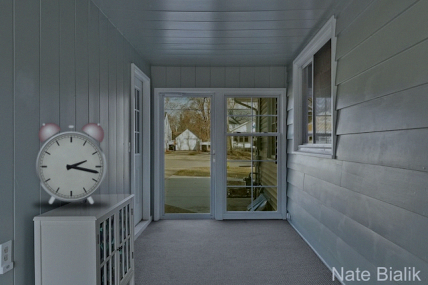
{"hour": 2, "minute": 17}
